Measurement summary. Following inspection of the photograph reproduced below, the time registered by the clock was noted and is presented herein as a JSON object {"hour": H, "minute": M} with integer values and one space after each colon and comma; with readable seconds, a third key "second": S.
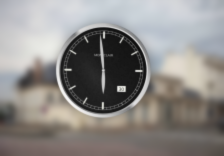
{"hour": 5, "minute": 59}
